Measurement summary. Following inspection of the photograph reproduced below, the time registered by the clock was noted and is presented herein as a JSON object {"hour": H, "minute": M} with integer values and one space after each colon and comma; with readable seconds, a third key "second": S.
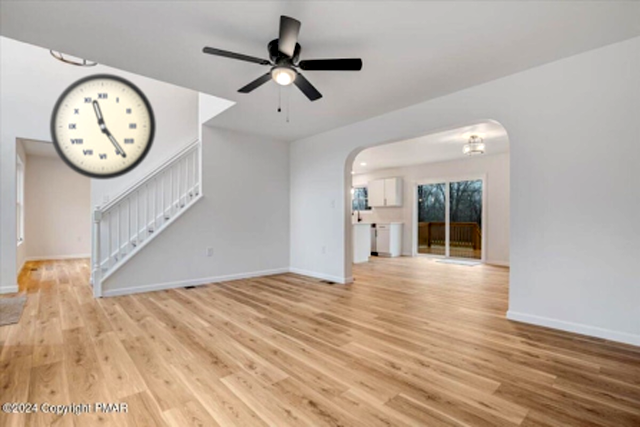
{"hour": 11, "minute": 24}
